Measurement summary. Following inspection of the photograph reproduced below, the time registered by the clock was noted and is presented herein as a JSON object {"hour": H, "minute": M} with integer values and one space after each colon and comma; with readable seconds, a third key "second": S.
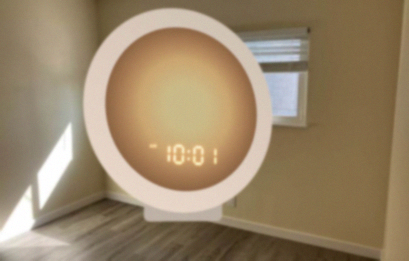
{"hour": 10, "minute": 1}
